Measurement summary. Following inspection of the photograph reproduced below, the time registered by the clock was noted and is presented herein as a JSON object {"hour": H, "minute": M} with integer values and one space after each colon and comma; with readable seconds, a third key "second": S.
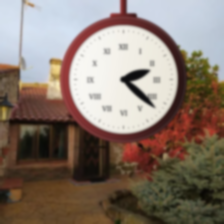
{"hour": 2, "minute": 22}
